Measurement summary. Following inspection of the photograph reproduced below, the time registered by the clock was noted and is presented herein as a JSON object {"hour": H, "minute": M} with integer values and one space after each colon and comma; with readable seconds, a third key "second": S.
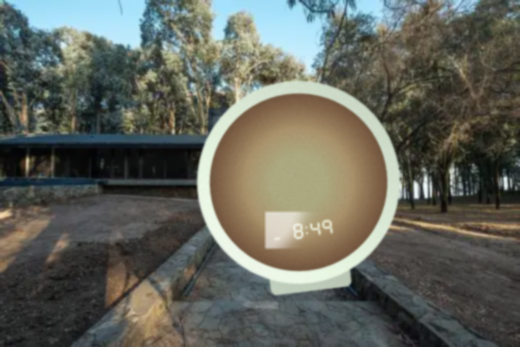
{"hour": 8, "minute": 49}
